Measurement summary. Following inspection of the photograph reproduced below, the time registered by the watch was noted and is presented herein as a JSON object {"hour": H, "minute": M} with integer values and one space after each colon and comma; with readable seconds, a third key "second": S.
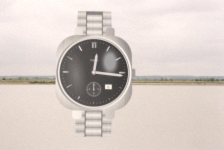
{"hour": 12, "minute": 16}
